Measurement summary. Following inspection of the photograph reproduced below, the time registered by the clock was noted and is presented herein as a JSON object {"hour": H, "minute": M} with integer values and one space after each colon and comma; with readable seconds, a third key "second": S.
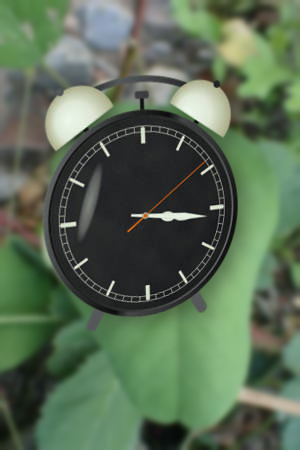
{"hour": 3, "minute": 16, "second": 9}
